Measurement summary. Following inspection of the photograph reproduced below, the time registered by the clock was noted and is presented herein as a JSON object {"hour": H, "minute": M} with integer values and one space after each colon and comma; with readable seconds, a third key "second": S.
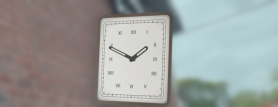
{"hour": 1, "minute": 49}
